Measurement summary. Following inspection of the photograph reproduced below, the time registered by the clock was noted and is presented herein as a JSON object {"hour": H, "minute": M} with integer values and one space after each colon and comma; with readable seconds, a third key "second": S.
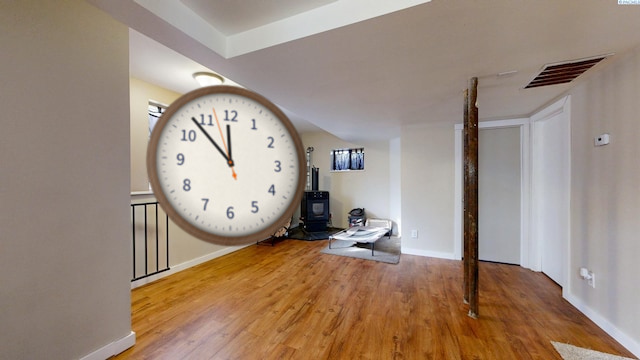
{"hour": 11, "minute": 52, "second": 57}
